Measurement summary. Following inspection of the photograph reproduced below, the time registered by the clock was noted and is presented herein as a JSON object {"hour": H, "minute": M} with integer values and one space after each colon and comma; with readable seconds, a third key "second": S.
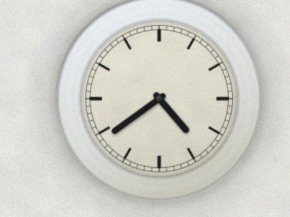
{"hour": 4, "minute": 39}
